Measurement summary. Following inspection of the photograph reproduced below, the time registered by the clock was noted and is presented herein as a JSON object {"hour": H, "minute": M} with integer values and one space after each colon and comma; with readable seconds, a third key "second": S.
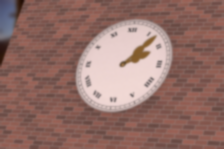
{"hour": 2, "minute": 7}
